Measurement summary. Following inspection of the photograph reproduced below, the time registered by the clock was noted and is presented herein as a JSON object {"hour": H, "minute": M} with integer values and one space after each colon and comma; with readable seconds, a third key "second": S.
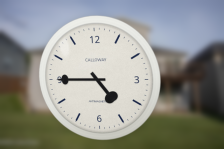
{"hour": 4, "minute": 45}
